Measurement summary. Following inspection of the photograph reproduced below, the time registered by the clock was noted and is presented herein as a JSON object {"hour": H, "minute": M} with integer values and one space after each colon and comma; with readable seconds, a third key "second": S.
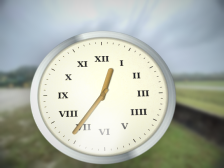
{"hour": 12, "minute": 36}
